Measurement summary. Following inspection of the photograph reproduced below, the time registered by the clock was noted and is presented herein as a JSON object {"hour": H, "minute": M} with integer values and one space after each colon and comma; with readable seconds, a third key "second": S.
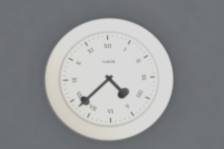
{"hour": 4, "minute": 38}
